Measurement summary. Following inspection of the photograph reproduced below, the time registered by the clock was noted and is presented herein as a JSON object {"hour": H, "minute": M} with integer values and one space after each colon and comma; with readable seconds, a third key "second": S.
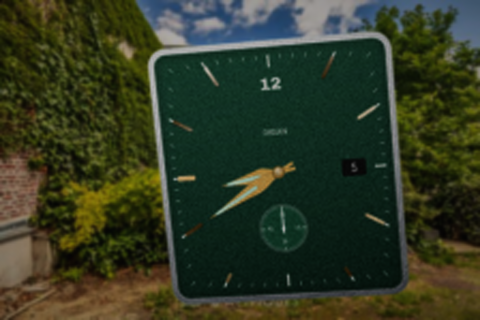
{"hour": 8, "minute": 40}
